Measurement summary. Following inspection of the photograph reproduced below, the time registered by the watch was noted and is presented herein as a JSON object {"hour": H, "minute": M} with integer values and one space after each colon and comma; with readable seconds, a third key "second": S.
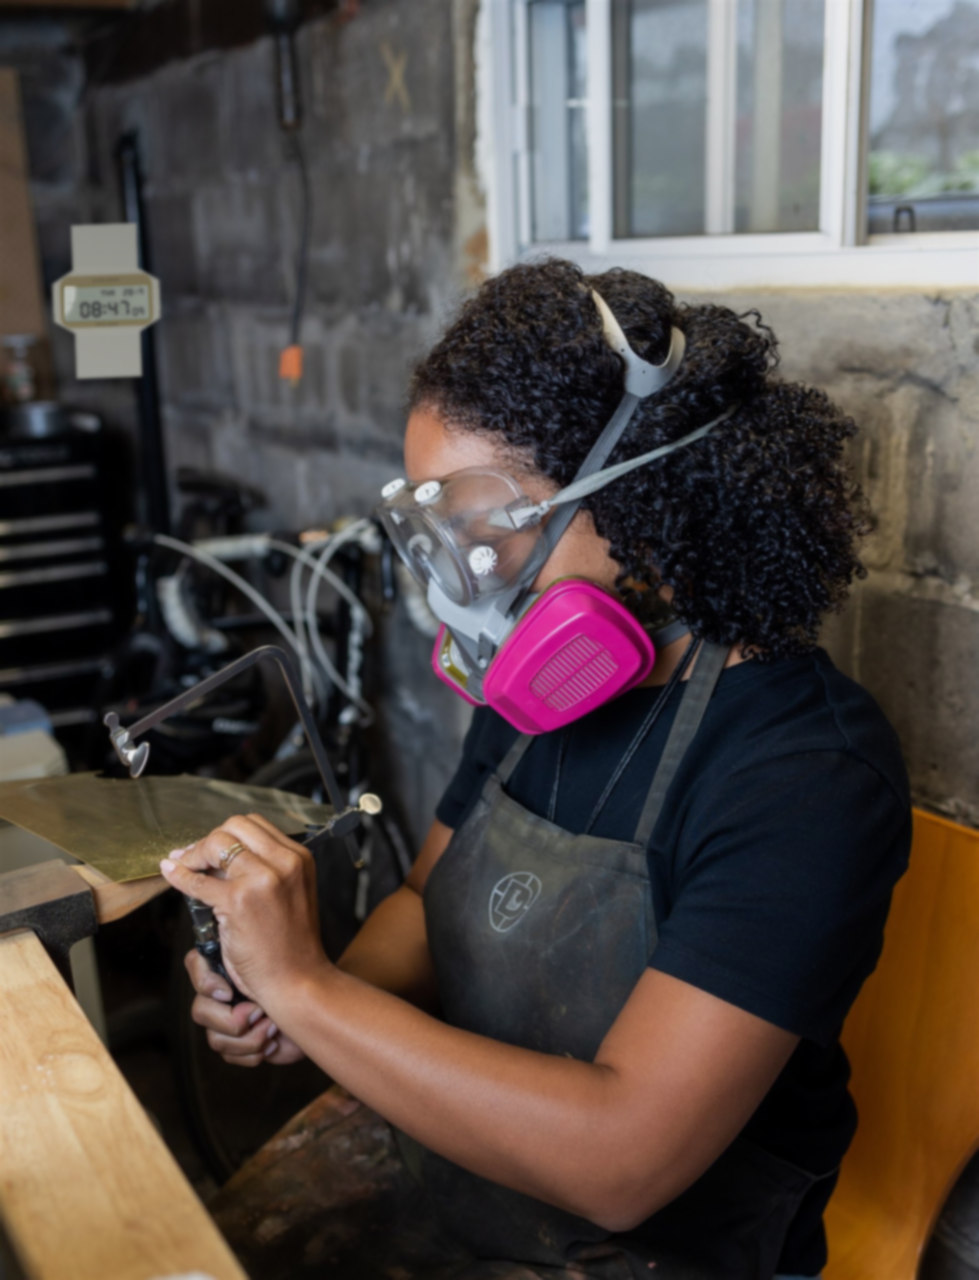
{"hour": 8, "minute": 47}
